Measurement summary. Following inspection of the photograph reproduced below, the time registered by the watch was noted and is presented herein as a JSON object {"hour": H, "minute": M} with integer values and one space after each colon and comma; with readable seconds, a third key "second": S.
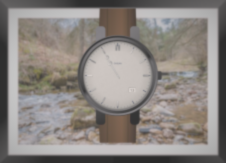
{"hour": 10, "minute": 55}
